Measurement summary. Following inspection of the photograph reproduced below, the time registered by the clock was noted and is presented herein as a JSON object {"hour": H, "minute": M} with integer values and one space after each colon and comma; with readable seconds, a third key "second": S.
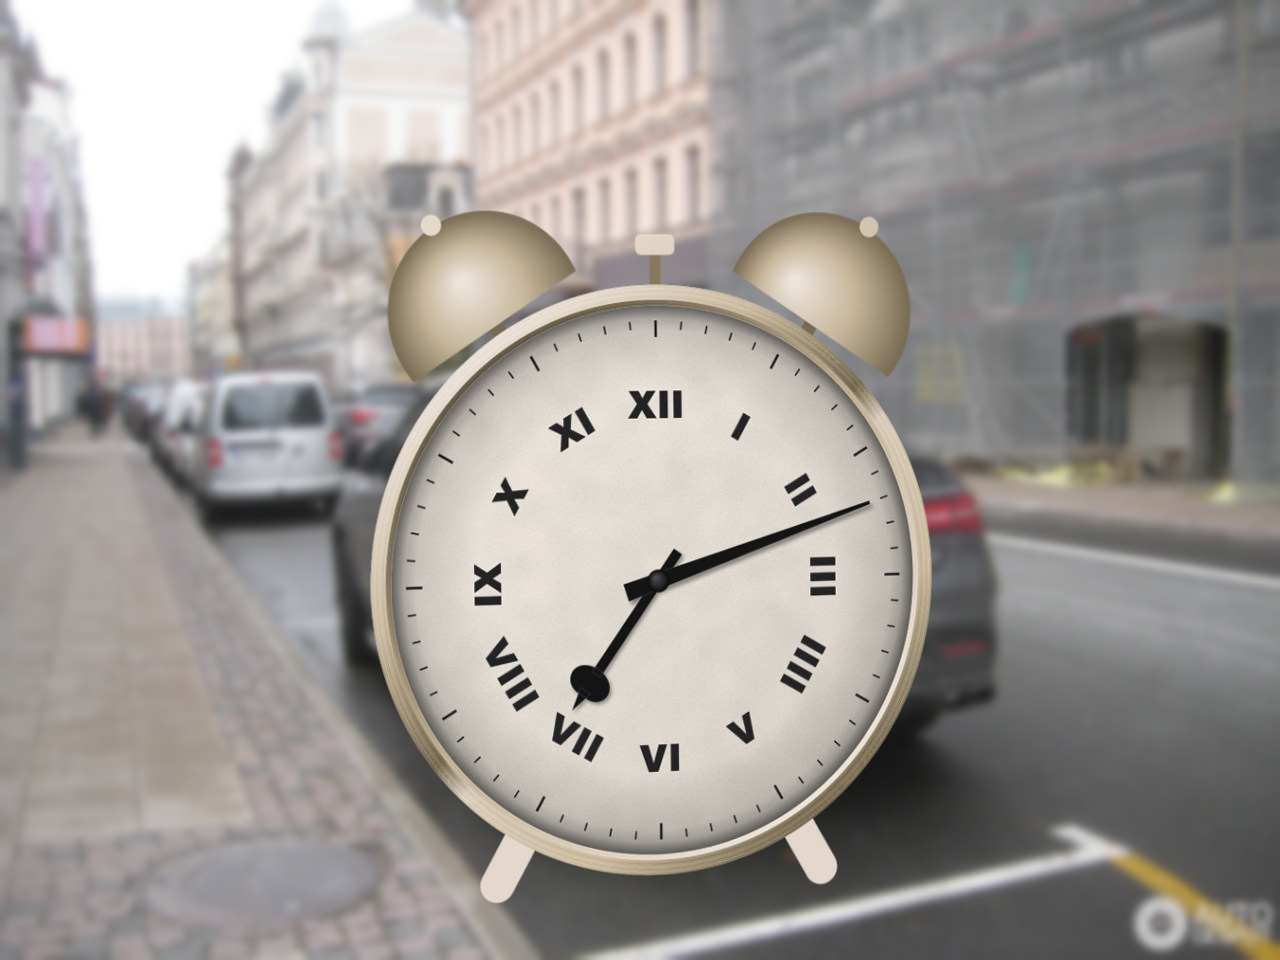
{"hour": 7, "minute": 12}
